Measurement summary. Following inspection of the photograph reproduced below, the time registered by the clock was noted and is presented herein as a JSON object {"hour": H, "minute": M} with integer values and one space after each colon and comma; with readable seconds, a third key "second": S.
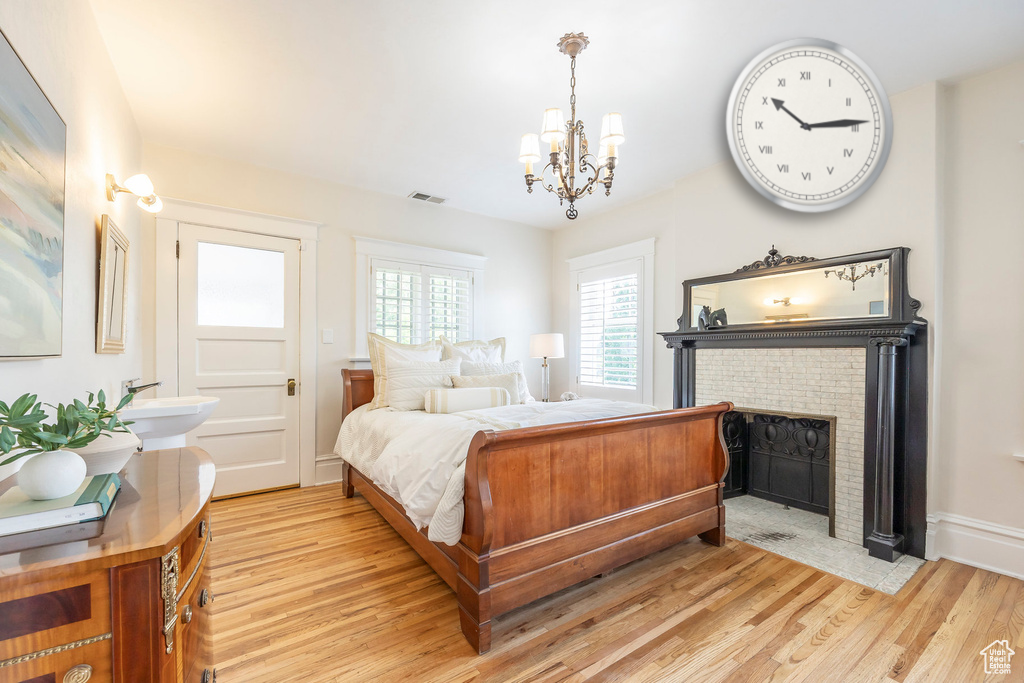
{"hour": 10, "minute": 14}
